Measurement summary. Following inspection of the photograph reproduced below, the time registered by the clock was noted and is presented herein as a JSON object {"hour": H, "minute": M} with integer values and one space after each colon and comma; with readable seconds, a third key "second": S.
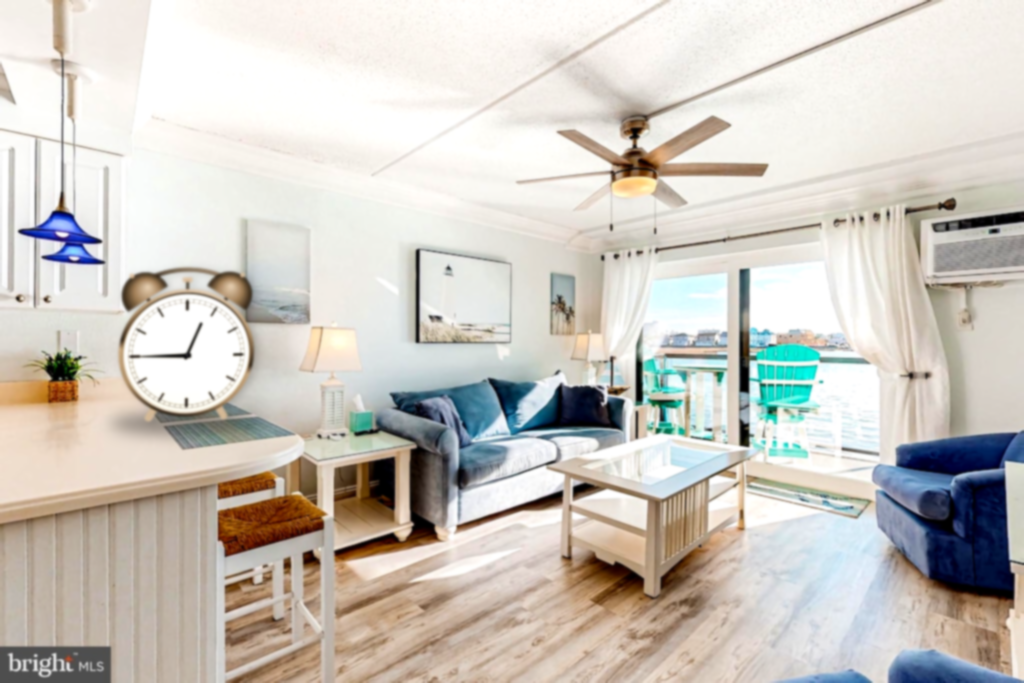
{"hour": 12, "minute": 45}
